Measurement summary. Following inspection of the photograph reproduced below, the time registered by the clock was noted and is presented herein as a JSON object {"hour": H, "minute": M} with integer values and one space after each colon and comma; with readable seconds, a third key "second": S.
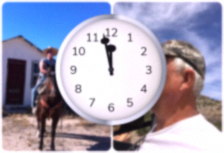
{"hour": 11, "minute": 58}
